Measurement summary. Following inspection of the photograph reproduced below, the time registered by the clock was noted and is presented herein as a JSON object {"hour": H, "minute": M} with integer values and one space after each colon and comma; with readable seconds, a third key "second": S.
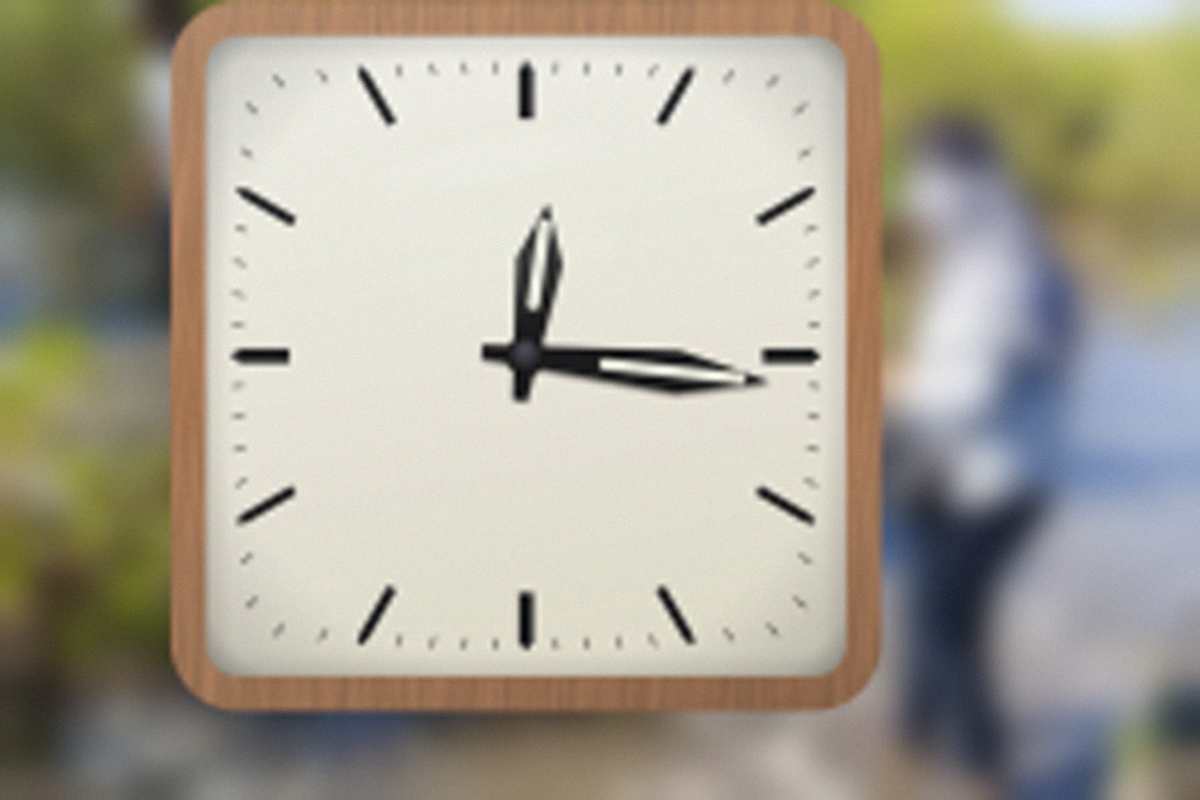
{"hour": 12, "minute": 16}
